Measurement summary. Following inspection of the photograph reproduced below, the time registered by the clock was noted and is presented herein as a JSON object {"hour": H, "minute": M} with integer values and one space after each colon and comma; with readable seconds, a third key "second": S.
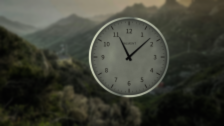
{"hour": 11, "minute": 8}
